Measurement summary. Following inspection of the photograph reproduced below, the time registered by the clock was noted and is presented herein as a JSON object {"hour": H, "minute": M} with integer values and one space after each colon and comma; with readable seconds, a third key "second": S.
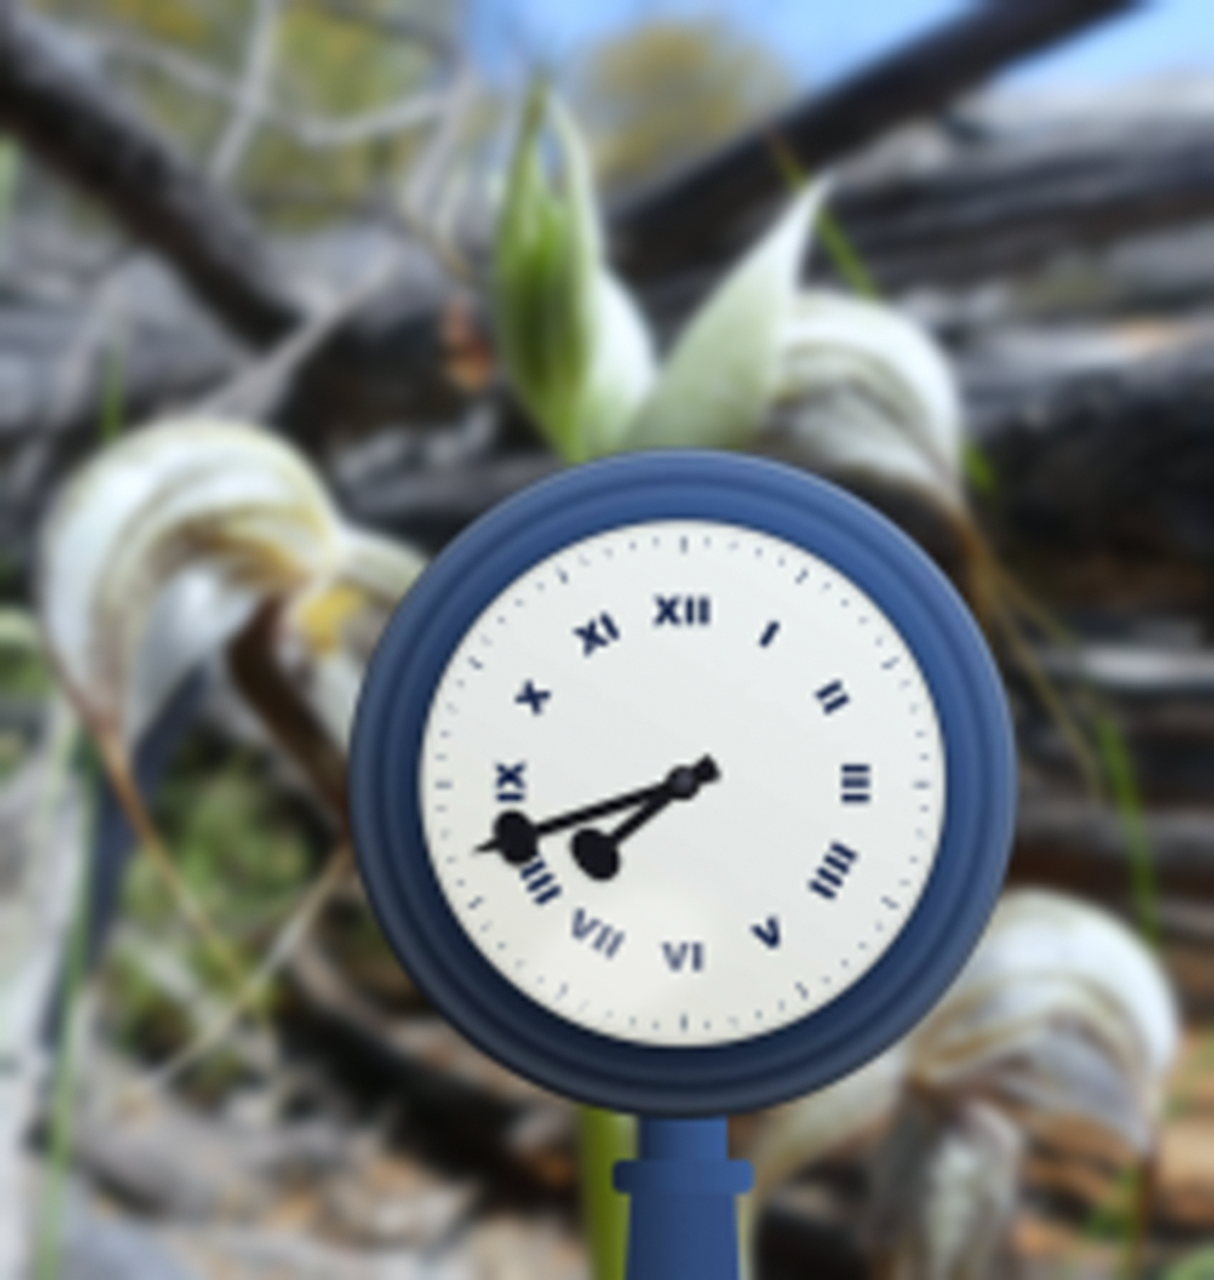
{"hour": 7, "minute": 42}
